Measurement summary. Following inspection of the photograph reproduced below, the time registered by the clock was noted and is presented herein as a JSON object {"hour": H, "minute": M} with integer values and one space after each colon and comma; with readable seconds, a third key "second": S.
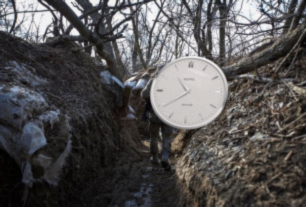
{"hour": 10, "minute": 39}
